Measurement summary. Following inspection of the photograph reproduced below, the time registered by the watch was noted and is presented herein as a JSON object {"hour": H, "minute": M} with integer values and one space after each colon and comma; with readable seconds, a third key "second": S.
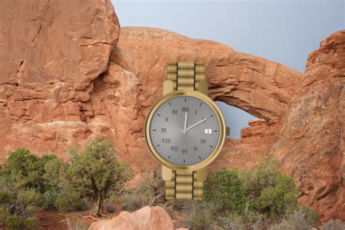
{"hour": 12, "minute": 10}
